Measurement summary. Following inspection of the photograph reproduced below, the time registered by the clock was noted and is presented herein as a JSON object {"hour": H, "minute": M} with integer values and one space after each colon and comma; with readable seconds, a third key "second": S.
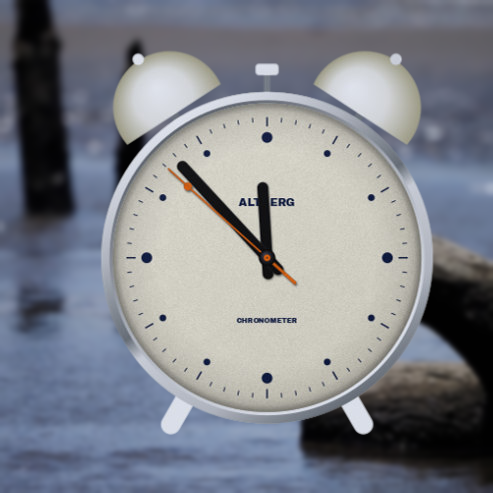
{"hour": 11, "minute": 52, "second": 52}
